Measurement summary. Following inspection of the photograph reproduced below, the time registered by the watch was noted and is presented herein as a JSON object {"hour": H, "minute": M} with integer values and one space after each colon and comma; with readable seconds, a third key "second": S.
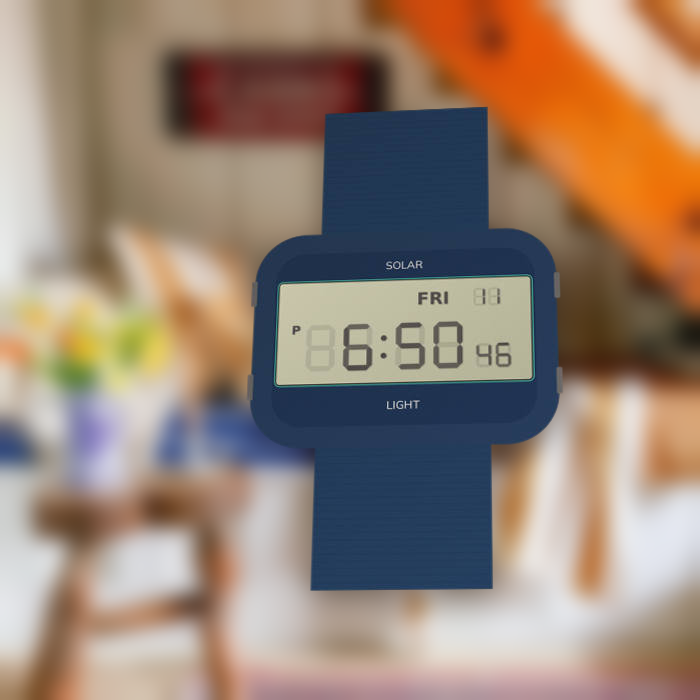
{"hour": 6, "minute": 50, "second": 46}
